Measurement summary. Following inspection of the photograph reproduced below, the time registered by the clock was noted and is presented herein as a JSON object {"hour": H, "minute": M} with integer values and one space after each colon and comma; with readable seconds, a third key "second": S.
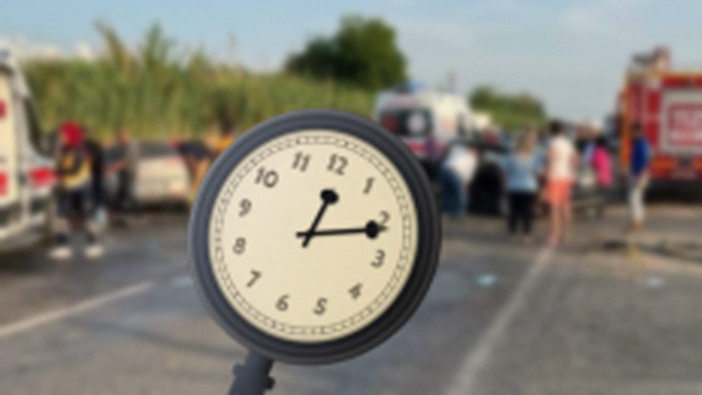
{"hour": 12, "minute": 11}
